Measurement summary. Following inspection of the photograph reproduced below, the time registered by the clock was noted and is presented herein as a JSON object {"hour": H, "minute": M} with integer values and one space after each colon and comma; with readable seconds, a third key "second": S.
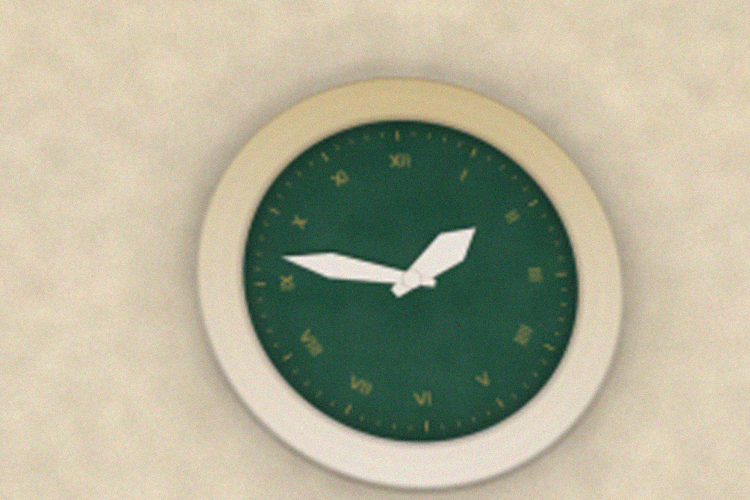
{"hour": 1, "minute": 47}
